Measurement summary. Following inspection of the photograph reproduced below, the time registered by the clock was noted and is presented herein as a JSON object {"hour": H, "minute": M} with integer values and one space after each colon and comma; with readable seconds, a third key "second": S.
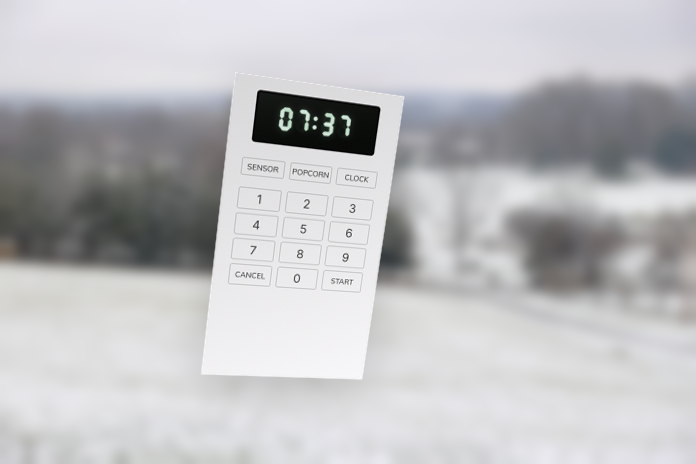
{"hour": 7, "minute": 37}
